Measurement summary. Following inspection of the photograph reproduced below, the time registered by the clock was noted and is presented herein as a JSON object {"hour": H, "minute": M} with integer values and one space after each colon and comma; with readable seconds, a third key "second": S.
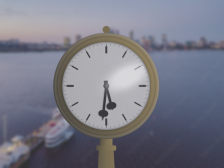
{"hour": 5, "minute": 31}
